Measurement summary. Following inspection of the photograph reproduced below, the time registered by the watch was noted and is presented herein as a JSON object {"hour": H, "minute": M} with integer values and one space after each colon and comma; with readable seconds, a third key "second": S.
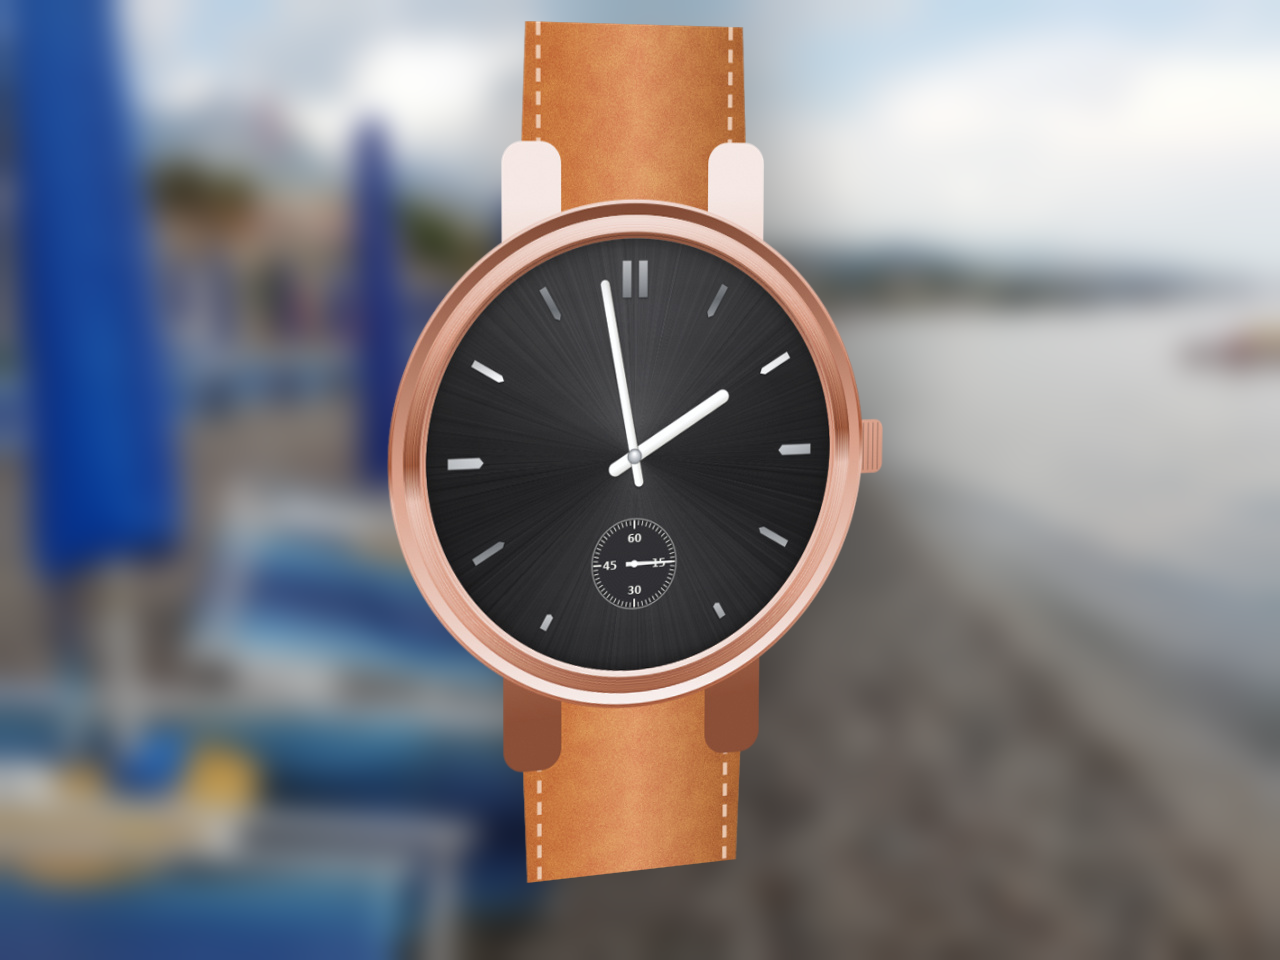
{"hour": 1, "minute": 58, "second": 15}
